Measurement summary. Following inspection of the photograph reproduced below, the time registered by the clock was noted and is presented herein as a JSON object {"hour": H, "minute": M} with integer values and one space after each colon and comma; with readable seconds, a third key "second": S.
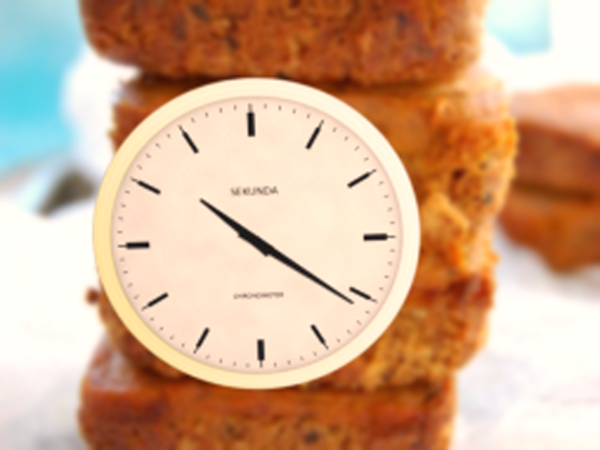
{"hour": 10, "minute": 21}
